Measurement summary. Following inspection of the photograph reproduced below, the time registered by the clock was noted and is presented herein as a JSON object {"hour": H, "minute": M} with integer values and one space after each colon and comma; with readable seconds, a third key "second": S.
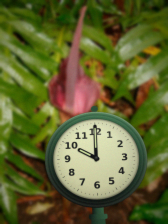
{"hour": 10, "minute": 0}
